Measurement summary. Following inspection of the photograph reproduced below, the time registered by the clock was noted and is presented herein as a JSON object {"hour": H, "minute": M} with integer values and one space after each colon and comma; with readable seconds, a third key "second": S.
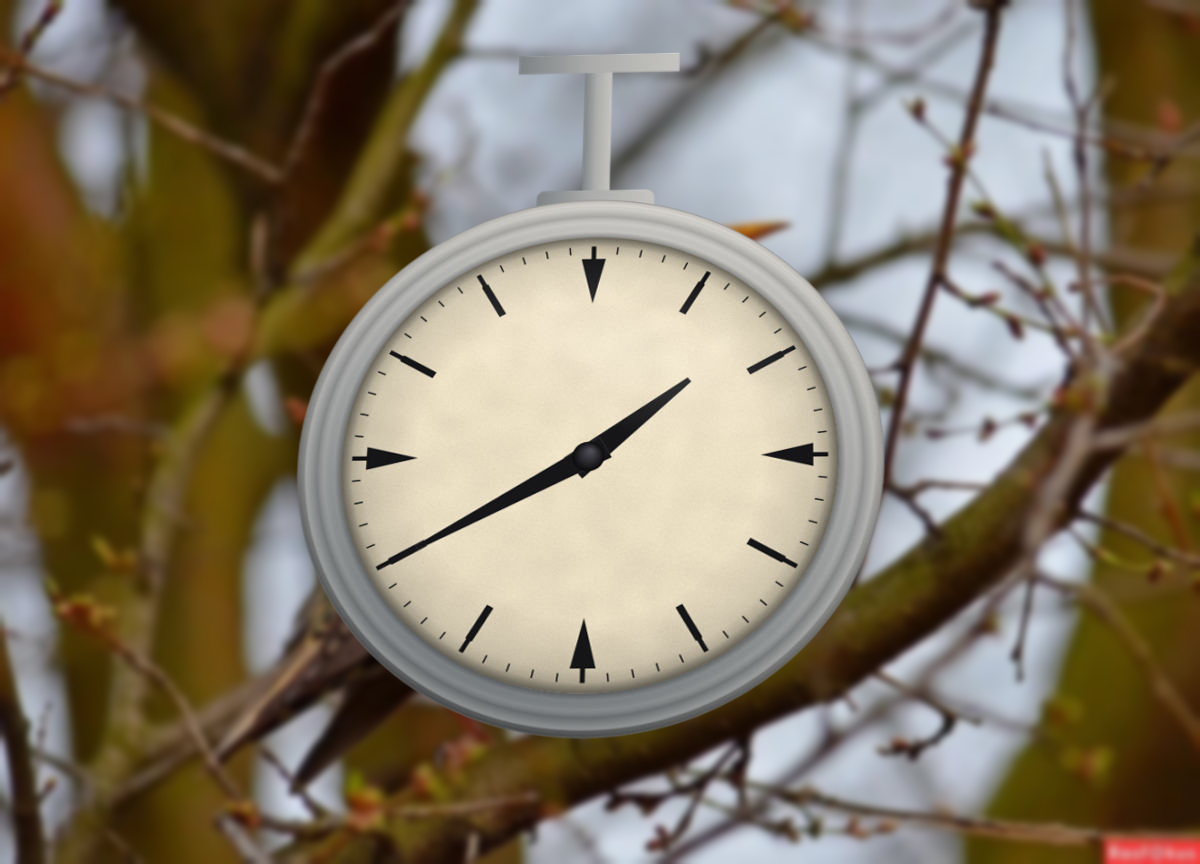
{"hour": 1, "minute": 40}
